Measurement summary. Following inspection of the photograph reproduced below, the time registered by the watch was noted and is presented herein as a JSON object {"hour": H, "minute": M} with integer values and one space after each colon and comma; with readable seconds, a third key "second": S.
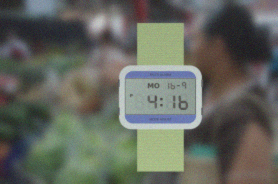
{"hour": 4, "minute": 16}
